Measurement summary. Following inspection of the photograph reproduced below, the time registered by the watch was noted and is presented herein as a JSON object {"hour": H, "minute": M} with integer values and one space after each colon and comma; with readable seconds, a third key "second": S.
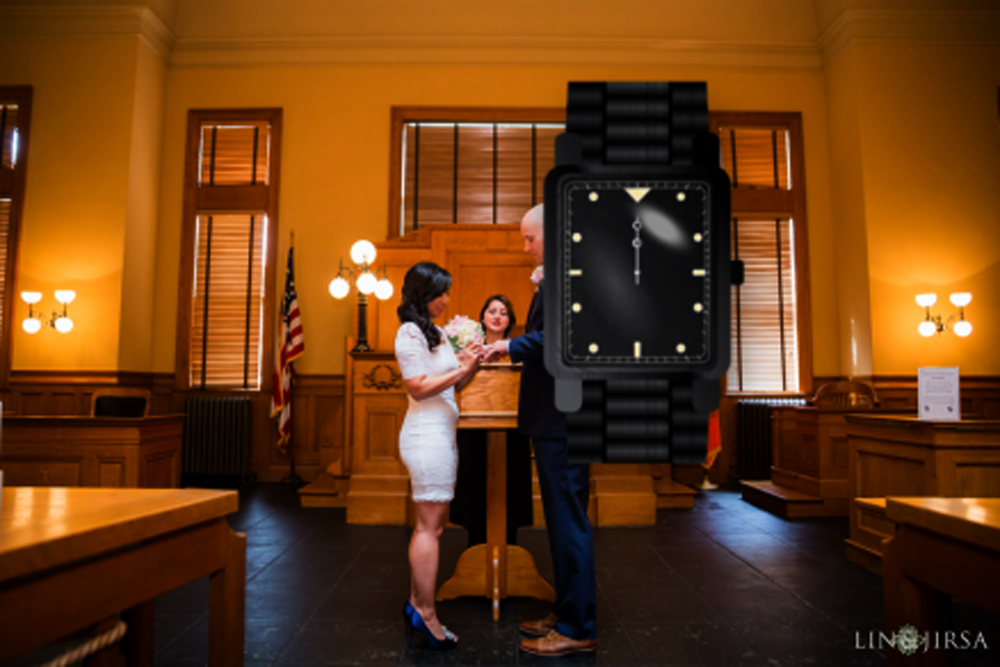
{"hour": 12, "minute": 0}
